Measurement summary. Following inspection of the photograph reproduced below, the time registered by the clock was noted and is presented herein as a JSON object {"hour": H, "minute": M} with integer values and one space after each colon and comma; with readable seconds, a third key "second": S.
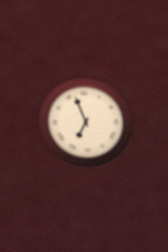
{"hour": 6, "minute": 57}
